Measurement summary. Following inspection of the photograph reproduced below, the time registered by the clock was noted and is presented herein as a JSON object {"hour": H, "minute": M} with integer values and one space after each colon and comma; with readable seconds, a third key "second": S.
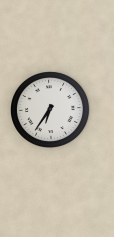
{"hour": 6, "minute": 36}
